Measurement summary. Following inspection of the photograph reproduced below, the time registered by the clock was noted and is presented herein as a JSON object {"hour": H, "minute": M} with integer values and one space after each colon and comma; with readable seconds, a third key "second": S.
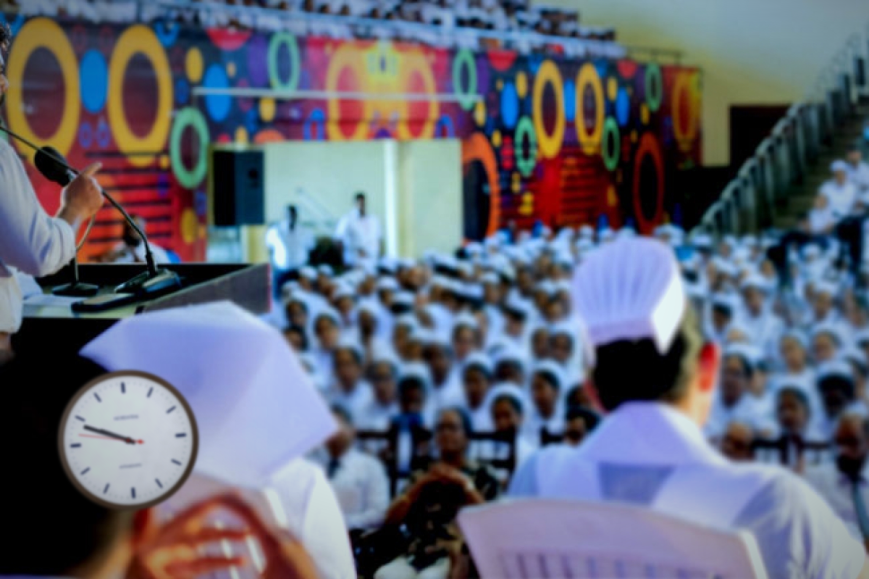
{"hour": 9, "minute": 48, "second": 47}
